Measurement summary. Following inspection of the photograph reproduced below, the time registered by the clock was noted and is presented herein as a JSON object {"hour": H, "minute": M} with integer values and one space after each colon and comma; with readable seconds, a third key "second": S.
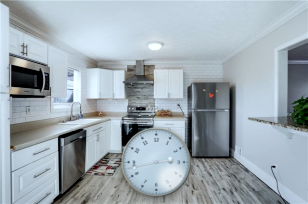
{"hour": 2, "minute": 43}
